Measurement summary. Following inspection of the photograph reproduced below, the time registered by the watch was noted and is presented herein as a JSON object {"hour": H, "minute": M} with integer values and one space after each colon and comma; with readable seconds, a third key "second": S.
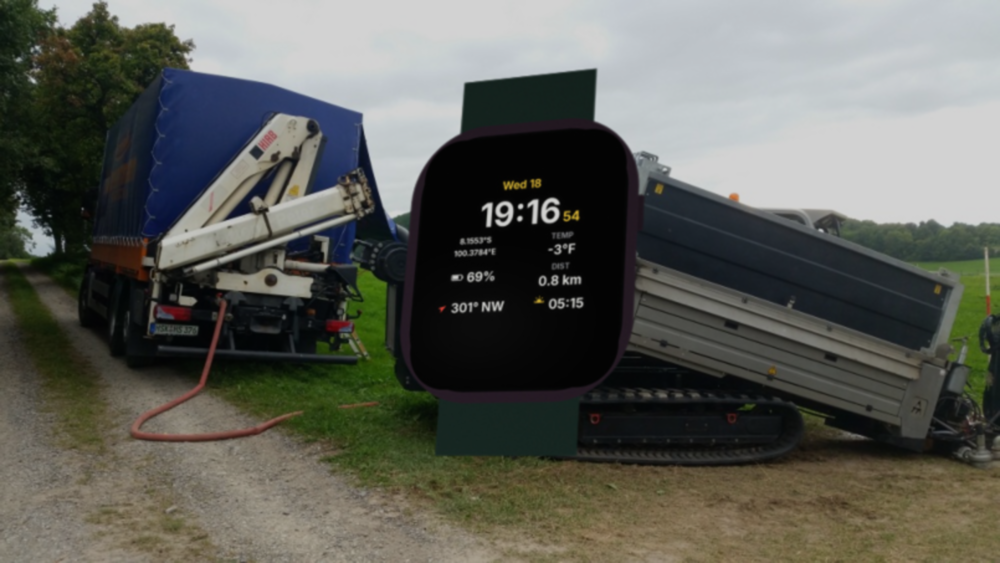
{"hour": 19, "minute": 16, "second": 54}
